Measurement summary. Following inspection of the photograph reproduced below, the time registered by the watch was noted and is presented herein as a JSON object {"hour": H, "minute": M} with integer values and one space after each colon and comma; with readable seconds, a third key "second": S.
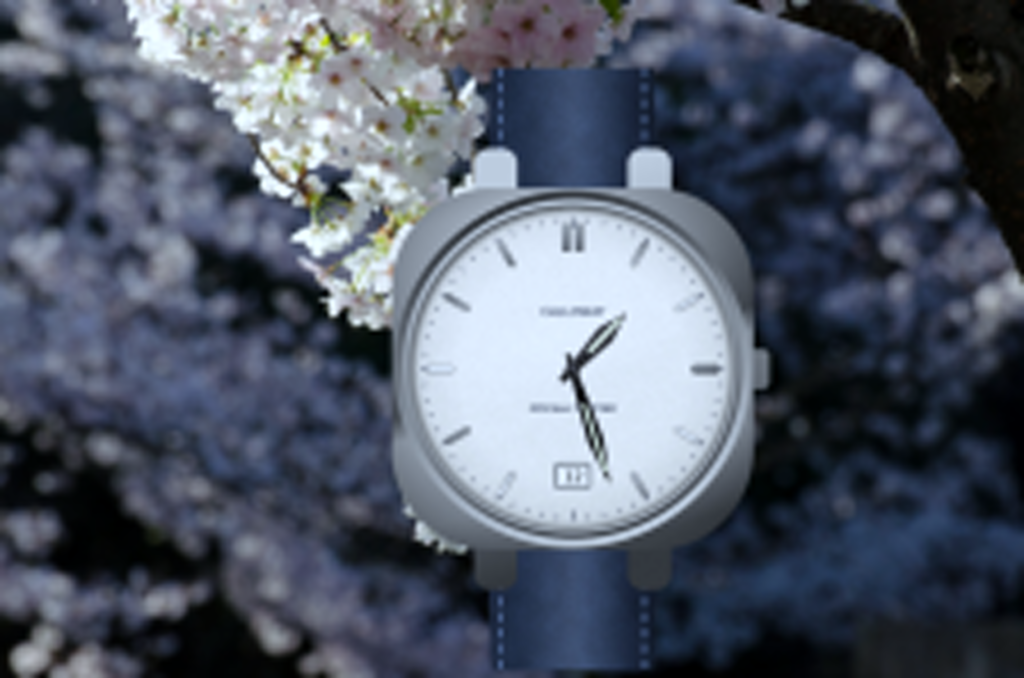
{"hour": 1, "minute": 27}
